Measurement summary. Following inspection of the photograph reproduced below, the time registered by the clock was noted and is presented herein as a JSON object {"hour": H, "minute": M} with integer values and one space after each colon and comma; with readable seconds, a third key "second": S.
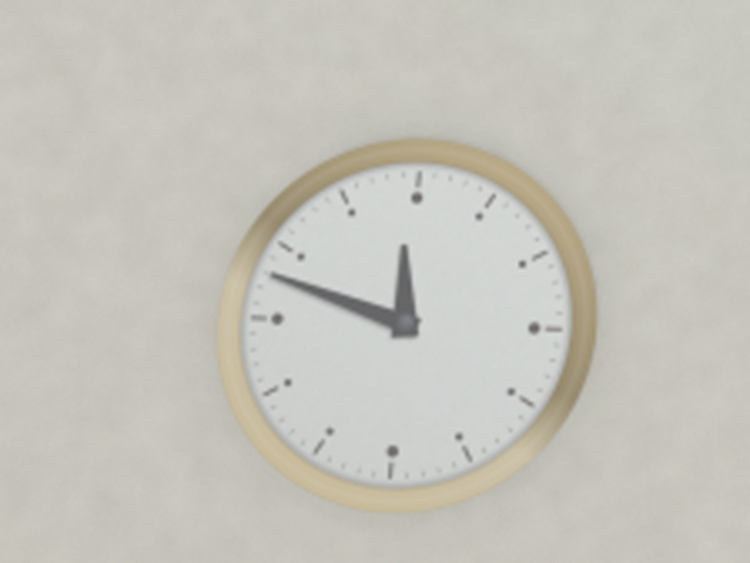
{"hour": 11, "minute": 48}
